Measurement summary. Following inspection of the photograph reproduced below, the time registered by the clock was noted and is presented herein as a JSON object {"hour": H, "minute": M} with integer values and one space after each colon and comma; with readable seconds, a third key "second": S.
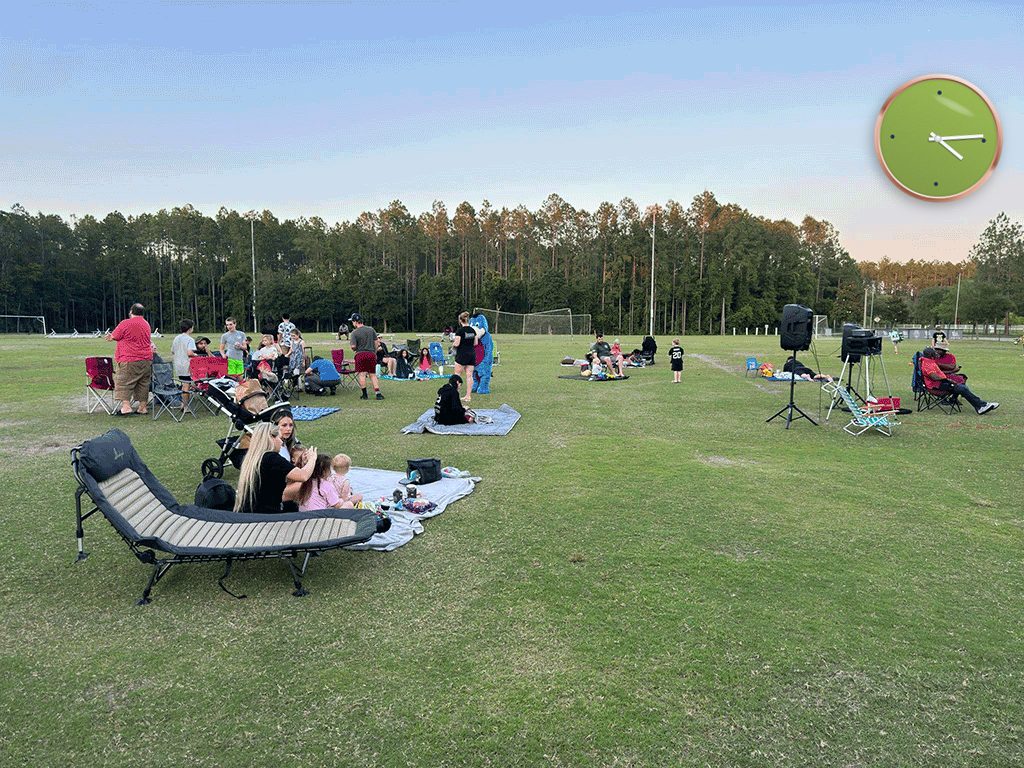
{"hour": 4, "minute": 14}
